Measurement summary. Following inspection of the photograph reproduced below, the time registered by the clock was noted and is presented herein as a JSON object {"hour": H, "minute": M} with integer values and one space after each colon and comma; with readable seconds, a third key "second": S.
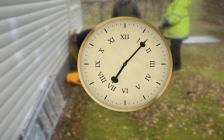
{"hour": 7, "minute": 7}
